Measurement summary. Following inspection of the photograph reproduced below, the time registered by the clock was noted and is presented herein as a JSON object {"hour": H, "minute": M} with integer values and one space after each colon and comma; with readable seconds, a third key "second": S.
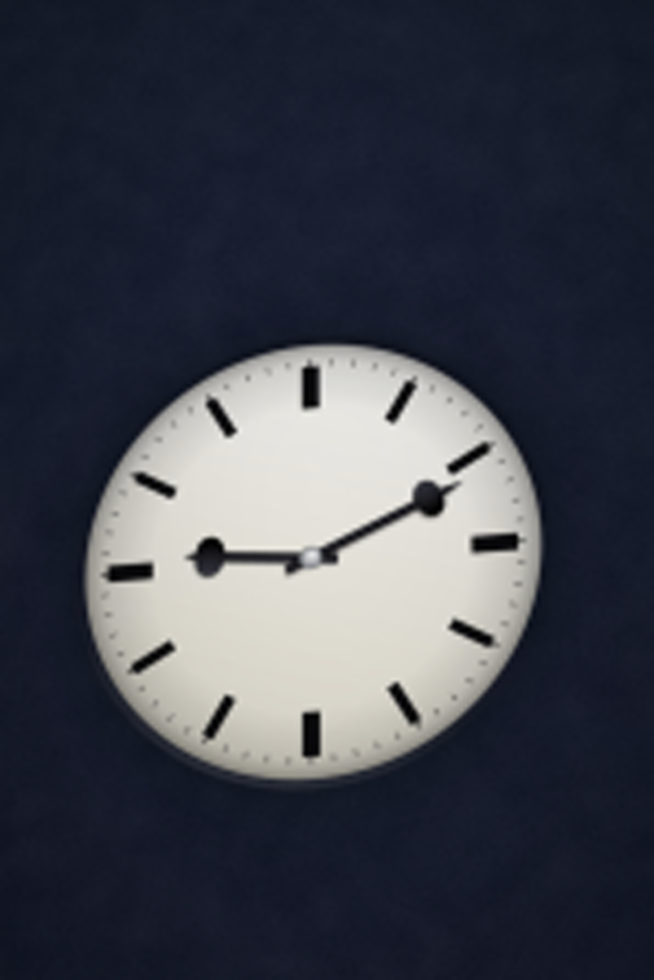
{"hour": 9, "minute": 11}
